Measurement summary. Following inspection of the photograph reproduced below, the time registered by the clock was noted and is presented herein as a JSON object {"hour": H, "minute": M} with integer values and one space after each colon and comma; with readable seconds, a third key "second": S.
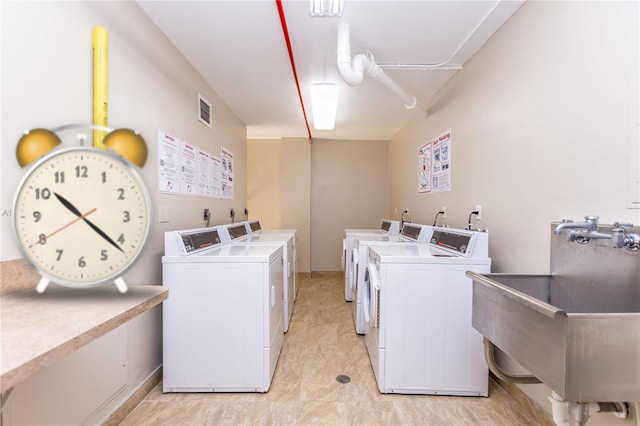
{"hour": 10, "minute": 21, "second": 40}
